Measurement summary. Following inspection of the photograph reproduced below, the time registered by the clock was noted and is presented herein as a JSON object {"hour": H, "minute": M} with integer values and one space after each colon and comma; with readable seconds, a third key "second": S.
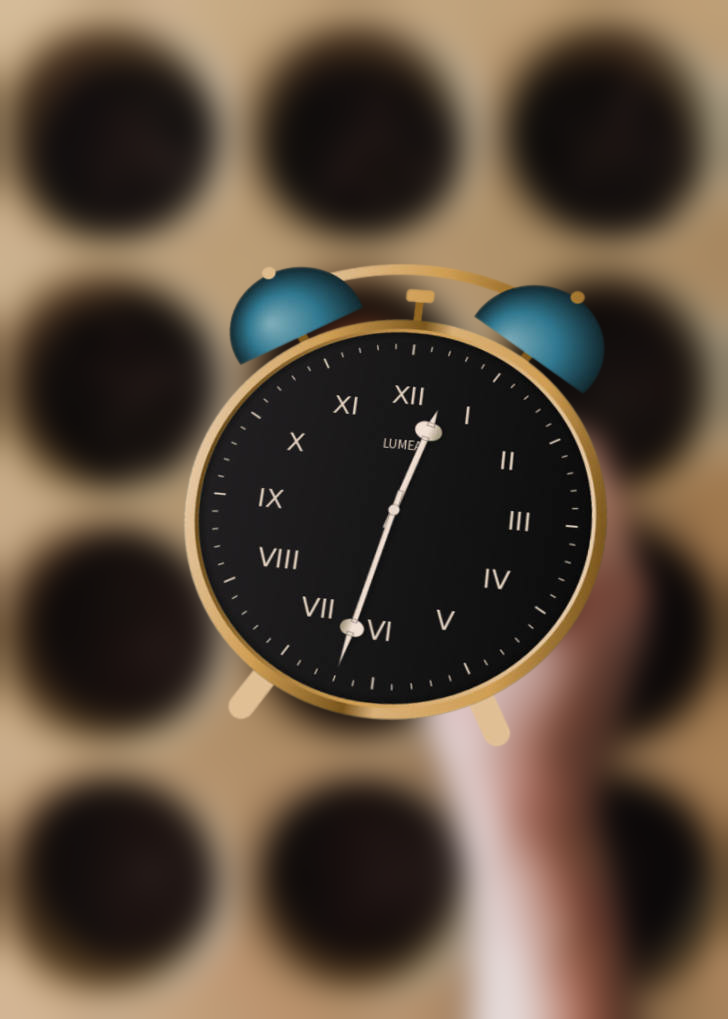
{"hour": 12, "minute": 32}
